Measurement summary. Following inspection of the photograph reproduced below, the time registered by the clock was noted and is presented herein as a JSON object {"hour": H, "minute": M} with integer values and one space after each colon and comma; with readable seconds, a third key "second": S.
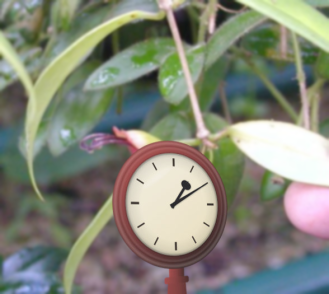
{"hour": 1, "minute": 10}
